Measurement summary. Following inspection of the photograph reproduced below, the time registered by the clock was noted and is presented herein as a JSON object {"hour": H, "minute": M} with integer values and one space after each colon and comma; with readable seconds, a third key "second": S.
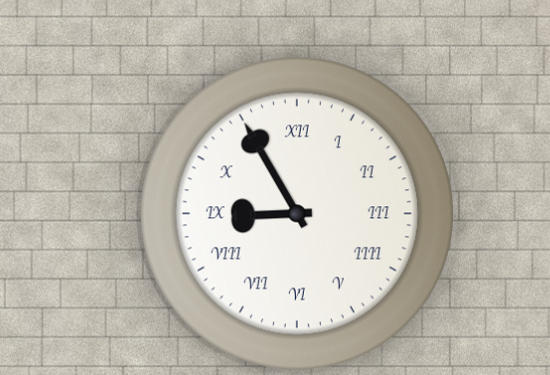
{"hour": 8, "minute": 55}
